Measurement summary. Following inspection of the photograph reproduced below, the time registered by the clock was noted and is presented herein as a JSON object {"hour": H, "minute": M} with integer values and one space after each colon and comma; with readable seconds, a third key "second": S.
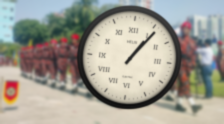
{"hour": 1, "minute": 6}
